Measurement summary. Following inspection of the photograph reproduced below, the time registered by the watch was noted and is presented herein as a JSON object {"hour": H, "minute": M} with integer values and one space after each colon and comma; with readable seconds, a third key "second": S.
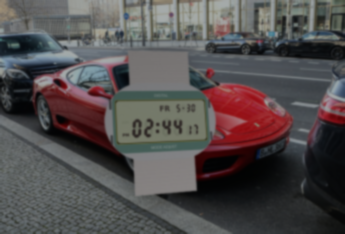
{"hour": 2, "minute": 44, "second": 17}
